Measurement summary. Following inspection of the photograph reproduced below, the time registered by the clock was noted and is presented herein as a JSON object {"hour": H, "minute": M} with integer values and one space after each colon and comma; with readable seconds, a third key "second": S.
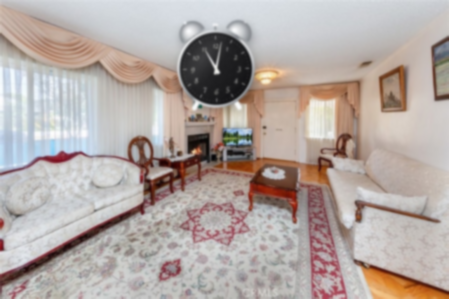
{"hour": 11, "minute": 2}
